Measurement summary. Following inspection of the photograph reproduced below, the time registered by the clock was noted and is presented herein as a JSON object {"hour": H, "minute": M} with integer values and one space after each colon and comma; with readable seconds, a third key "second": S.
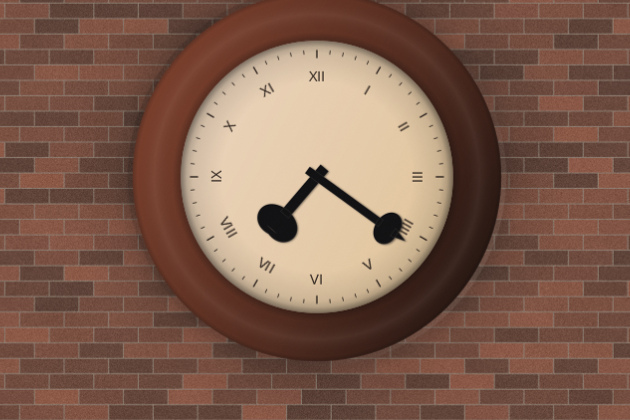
{"hour": 7, "minute": 21}
